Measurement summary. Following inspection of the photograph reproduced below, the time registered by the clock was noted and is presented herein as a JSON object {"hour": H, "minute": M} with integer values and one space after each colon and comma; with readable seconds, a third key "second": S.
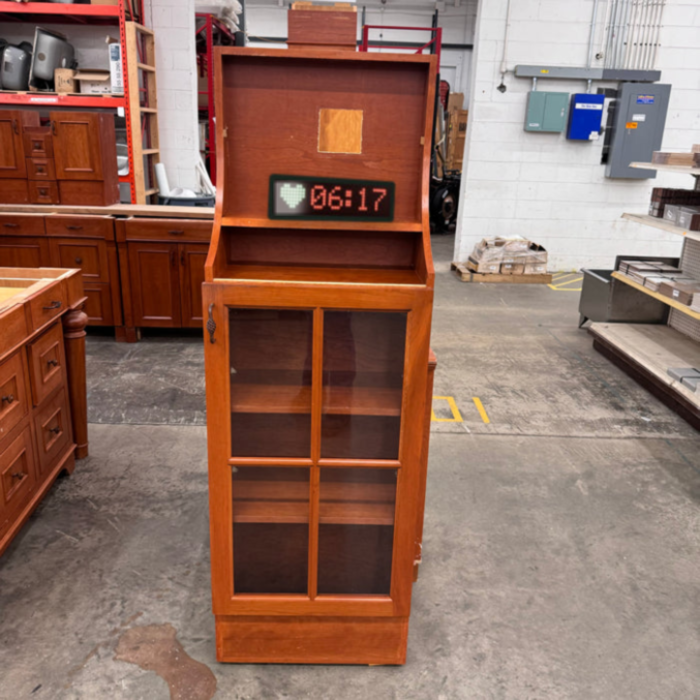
{"hour": 6, "minute": 17}
